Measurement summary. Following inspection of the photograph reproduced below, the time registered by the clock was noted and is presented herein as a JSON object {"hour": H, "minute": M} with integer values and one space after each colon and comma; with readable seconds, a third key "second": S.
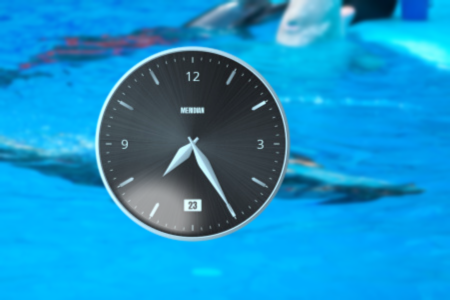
{"hour": 7, "minute": 25}
